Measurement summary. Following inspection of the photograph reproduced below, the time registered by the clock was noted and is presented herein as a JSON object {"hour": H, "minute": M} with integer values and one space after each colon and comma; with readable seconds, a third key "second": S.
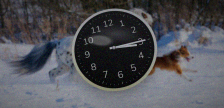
{"hour": 3, "minute": 15}
